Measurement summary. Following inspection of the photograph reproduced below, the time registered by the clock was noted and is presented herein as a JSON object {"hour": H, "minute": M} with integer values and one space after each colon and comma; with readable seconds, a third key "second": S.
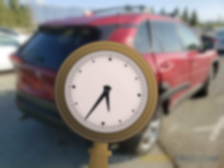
{"hour": 5, "minute": 35}
